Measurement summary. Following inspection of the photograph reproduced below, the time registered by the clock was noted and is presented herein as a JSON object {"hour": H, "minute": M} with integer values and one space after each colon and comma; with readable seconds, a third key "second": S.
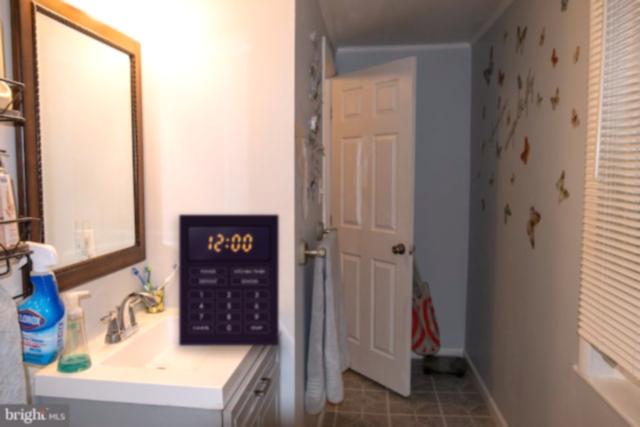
{"hour": 12, "minute": 0}
